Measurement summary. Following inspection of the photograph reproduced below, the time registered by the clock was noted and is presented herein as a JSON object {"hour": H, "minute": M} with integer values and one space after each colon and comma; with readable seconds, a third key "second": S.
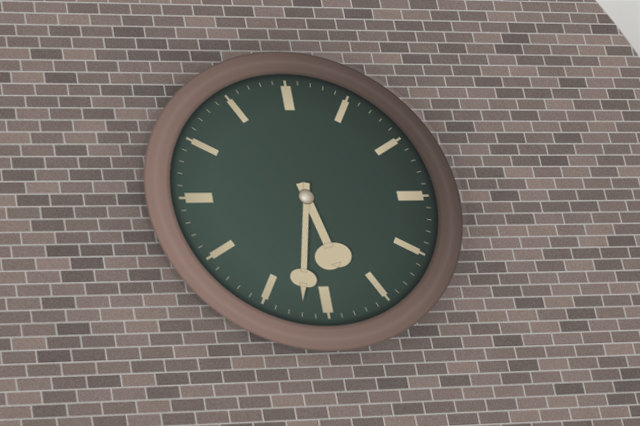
{"hour": 5, "minute": 32}
